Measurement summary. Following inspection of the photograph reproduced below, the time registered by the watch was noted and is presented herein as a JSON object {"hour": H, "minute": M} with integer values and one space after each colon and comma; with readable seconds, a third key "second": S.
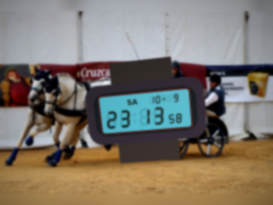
{"hour": 23, "minute": 13}
